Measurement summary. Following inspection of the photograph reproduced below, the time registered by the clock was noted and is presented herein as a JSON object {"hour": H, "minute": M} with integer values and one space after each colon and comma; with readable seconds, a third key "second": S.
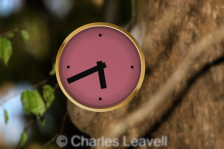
{"hour": 5, "minute": 41}
